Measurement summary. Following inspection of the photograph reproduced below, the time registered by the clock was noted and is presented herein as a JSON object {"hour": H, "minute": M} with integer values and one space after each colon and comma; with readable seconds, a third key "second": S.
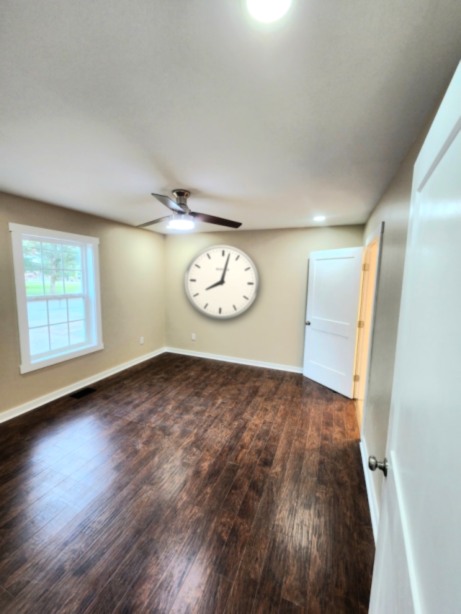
{"hour": 8, "minute": 2}
